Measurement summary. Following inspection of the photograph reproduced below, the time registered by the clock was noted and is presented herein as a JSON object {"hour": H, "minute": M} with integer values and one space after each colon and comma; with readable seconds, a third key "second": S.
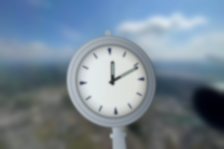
{"hour": 12, "minute": 11}
